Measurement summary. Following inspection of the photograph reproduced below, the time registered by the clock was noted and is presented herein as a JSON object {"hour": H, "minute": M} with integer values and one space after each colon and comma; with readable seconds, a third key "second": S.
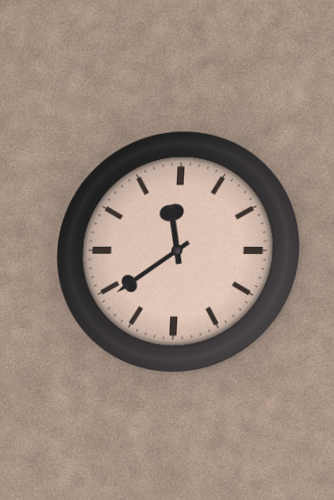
{"hour": 11, "minute": 39}
